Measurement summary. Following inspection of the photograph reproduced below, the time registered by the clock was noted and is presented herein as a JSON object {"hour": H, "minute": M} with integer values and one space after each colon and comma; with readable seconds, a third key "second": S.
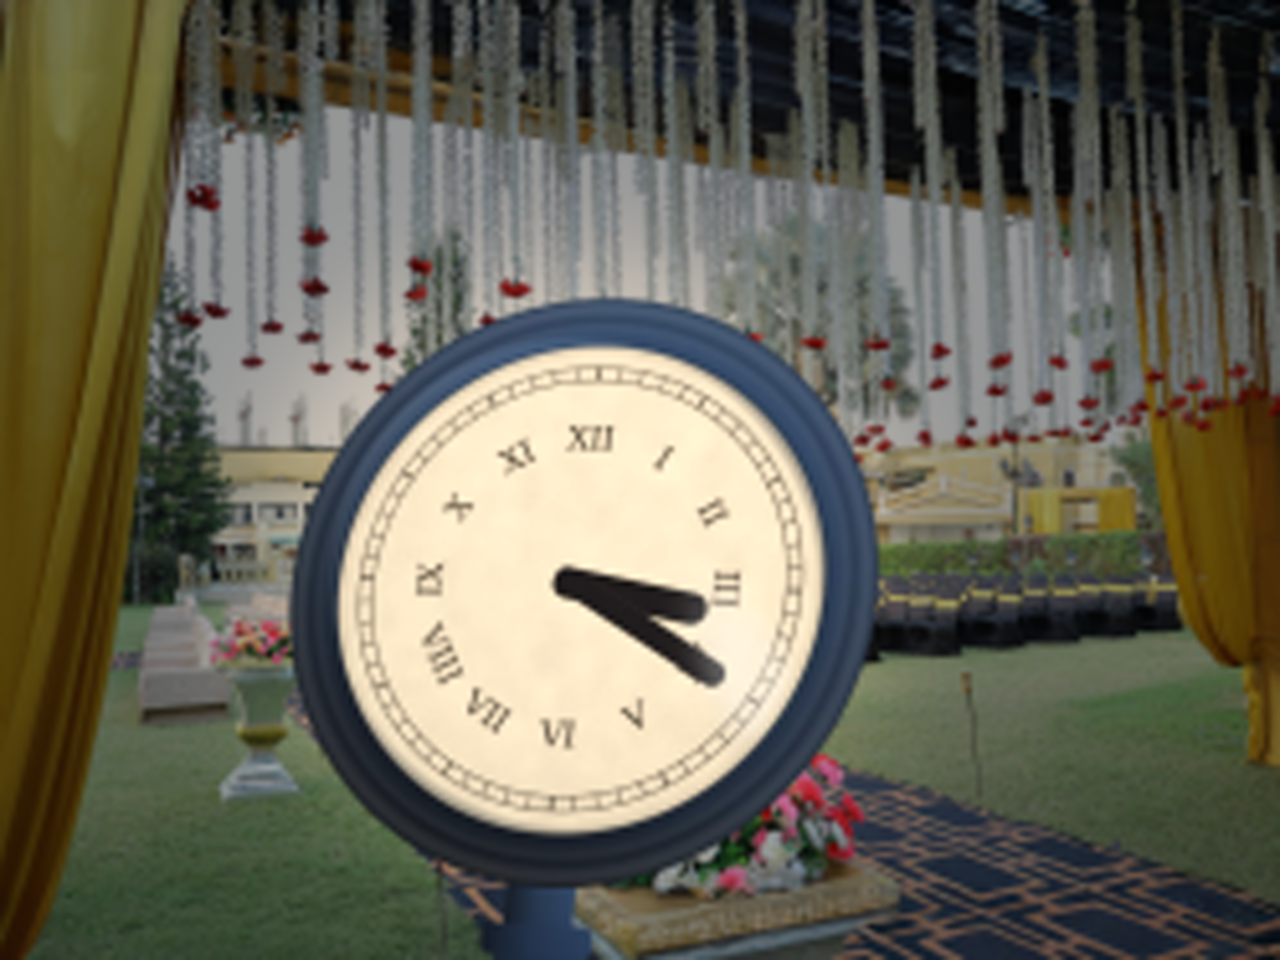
{"hour": 3, "minute": 20}
